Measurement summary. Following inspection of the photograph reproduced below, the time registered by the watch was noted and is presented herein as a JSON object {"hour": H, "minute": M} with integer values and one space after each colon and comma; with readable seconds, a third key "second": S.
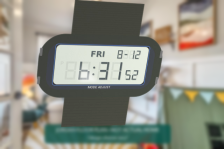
{"hour": 6, "minute": 31, "second": 52}
